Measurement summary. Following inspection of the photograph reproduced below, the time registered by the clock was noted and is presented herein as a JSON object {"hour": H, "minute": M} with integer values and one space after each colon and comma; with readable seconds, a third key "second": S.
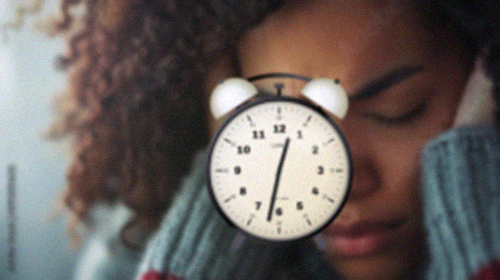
{"hour": 12, "minute": 32}
